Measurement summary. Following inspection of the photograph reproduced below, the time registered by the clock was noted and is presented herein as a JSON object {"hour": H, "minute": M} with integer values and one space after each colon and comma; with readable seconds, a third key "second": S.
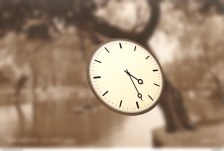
{"hour": 4, "minute": 28}
